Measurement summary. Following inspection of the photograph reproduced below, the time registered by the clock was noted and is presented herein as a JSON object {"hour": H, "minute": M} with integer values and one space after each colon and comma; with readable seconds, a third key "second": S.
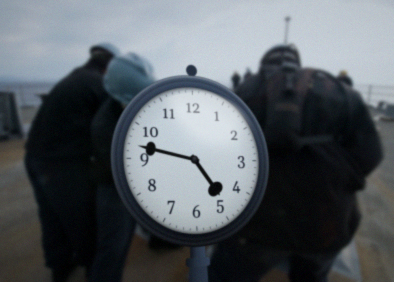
{"hour": 4, "minute": 47}
